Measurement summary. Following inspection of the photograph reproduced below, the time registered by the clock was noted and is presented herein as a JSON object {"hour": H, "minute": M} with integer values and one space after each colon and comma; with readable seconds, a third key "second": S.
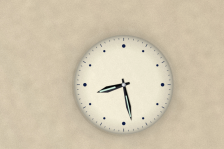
{"hour": 8, "minute": 28}
